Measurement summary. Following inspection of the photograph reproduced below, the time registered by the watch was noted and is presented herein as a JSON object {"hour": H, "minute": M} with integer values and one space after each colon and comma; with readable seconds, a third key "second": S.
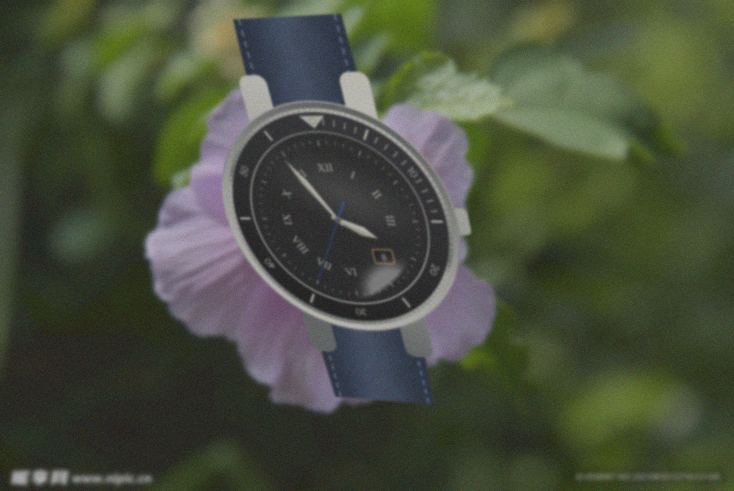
{"hour": 3, "minute": 54, "second": 35}
